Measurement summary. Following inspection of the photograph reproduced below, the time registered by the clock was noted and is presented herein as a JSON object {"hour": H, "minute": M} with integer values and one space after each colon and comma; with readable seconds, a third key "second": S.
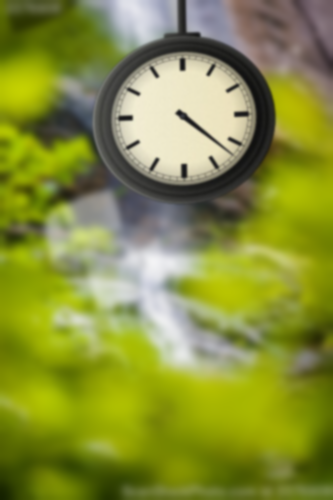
{"hour": 4, "minute": 22}
